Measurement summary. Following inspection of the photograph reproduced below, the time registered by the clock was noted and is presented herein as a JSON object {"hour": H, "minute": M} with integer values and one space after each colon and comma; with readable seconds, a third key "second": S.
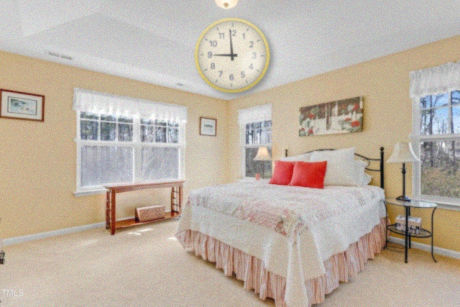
{"hour": 8, "minute": 59}
